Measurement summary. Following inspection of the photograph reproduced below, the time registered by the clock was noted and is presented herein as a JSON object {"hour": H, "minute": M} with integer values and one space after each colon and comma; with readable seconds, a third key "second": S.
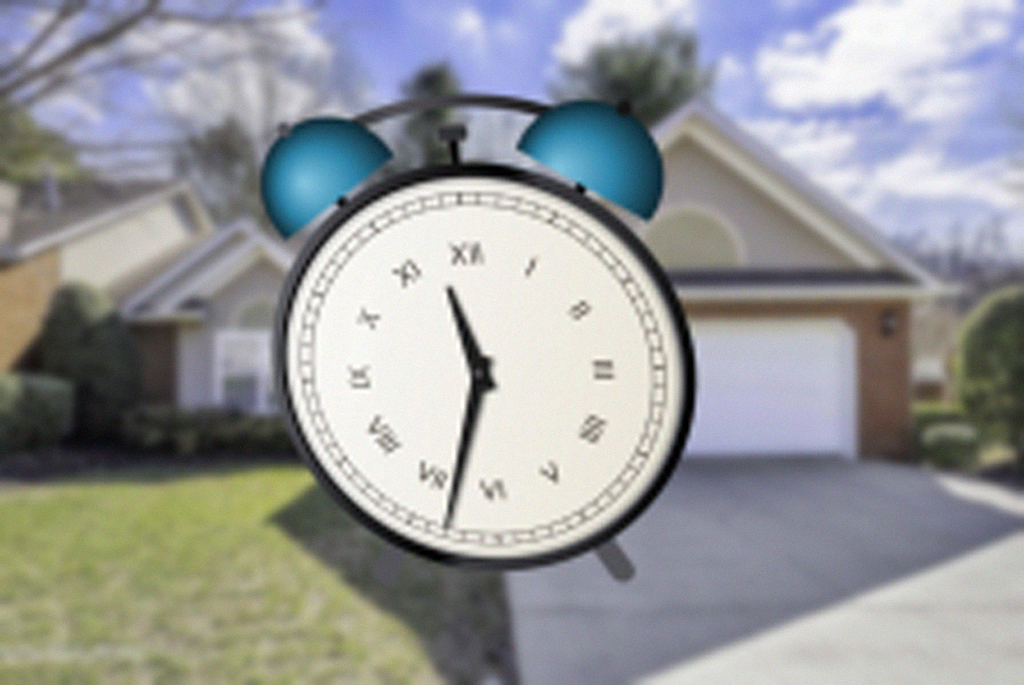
{"hour": 11, "minute": 33}
